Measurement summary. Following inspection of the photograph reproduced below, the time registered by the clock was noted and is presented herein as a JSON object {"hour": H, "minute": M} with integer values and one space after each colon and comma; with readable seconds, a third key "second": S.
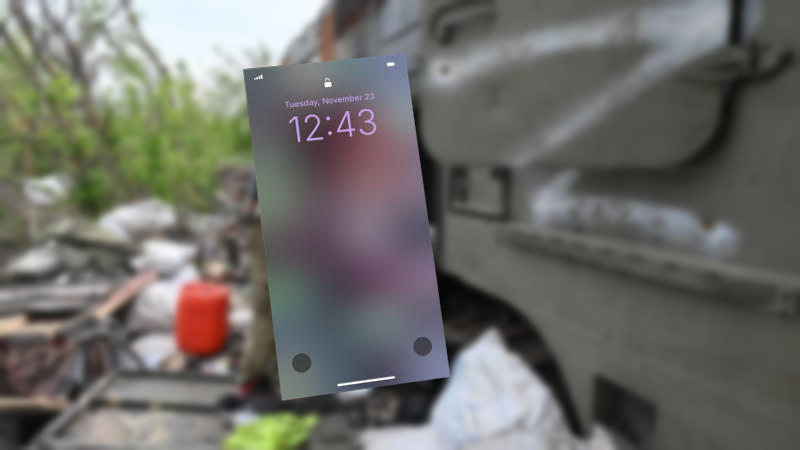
{"hour": 12, "minute": 43}
